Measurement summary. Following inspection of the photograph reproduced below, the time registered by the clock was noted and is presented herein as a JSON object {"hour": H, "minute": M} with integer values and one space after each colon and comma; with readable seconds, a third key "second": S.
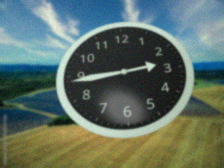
{"hour": 2, "minute": 44}
